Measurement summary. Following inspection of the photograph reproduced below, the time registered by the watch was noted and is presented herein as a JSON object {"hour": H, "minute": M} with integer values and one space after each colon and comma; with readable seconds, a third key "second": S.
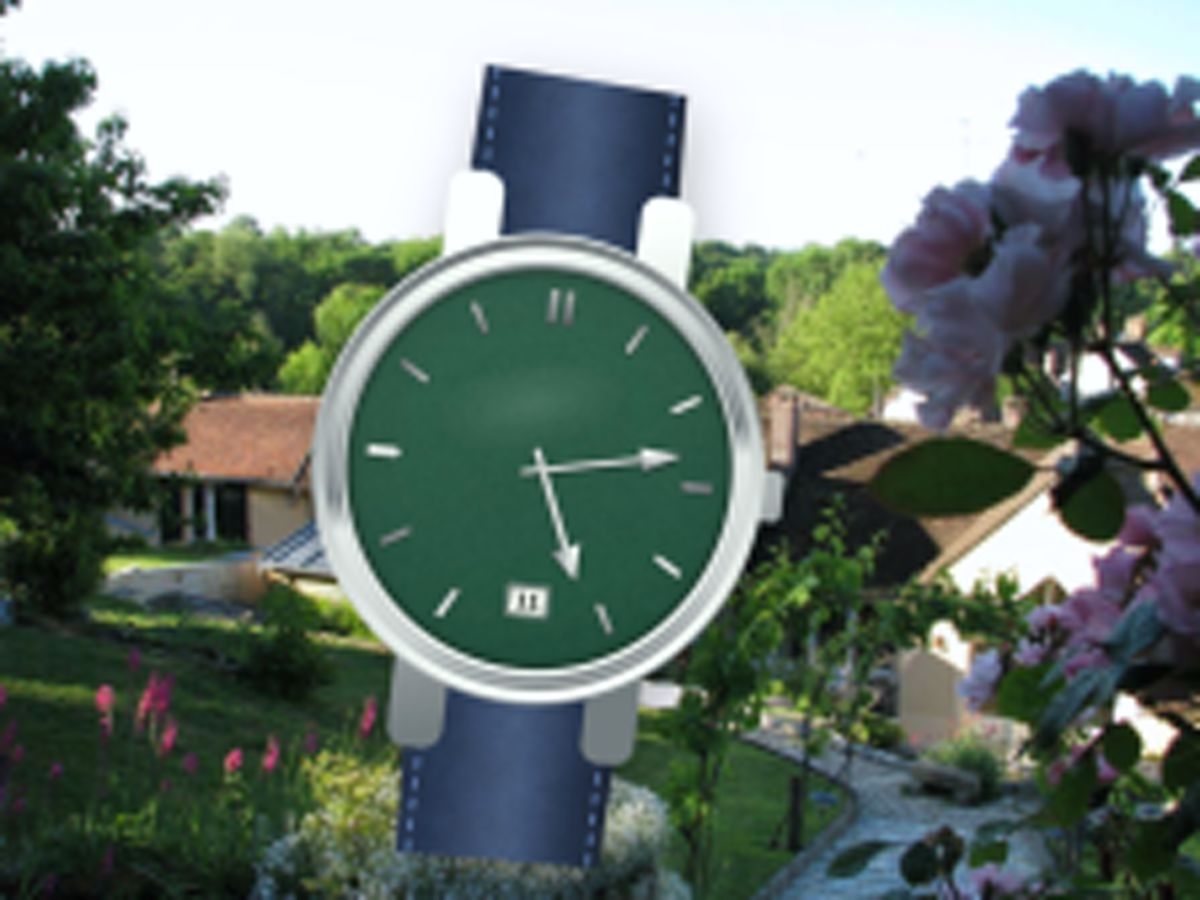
{"hour": 5, "minute": 13}
